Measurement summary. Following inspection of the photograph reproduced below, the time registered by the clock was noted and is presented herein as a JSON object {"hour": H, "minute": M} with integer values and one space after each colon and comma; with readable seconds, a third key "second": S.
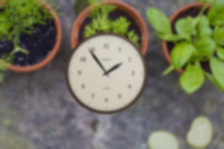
{"hour": 1, "minute": 54}
